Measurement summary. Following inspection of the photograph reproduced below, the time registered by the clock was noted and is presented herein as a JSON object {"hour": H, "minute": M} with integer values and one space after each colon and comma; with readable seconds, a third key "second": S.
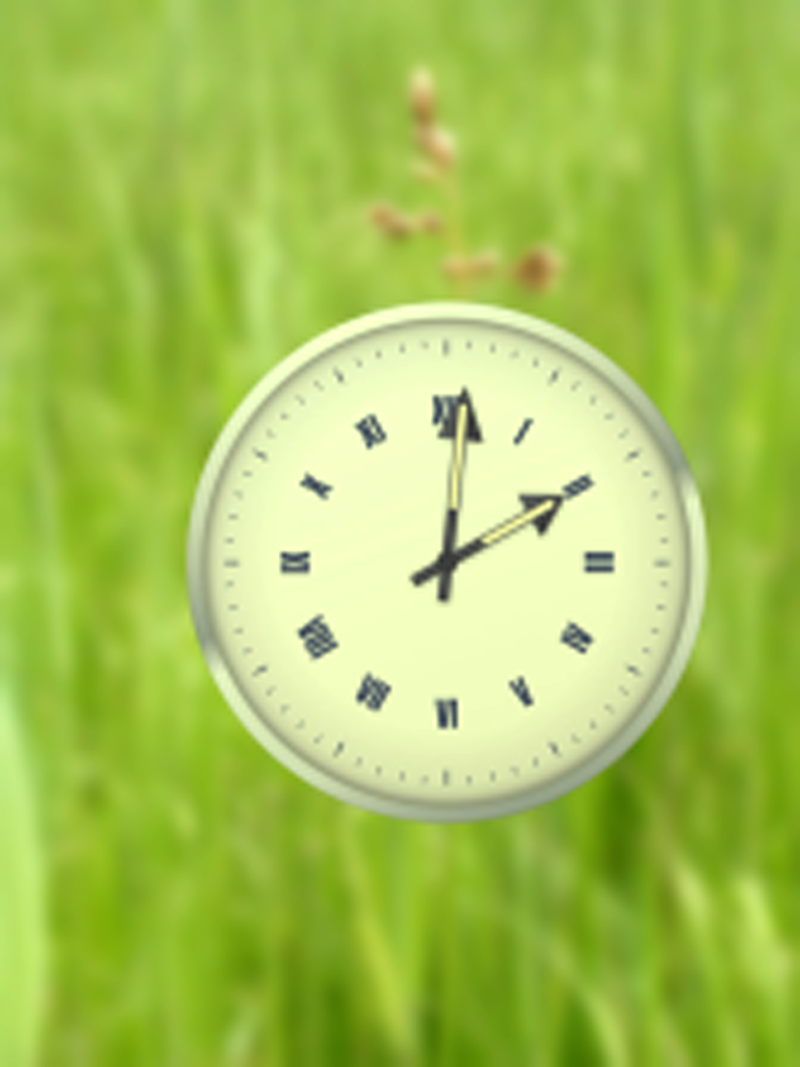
{"hour": 2, "minute": 1}
